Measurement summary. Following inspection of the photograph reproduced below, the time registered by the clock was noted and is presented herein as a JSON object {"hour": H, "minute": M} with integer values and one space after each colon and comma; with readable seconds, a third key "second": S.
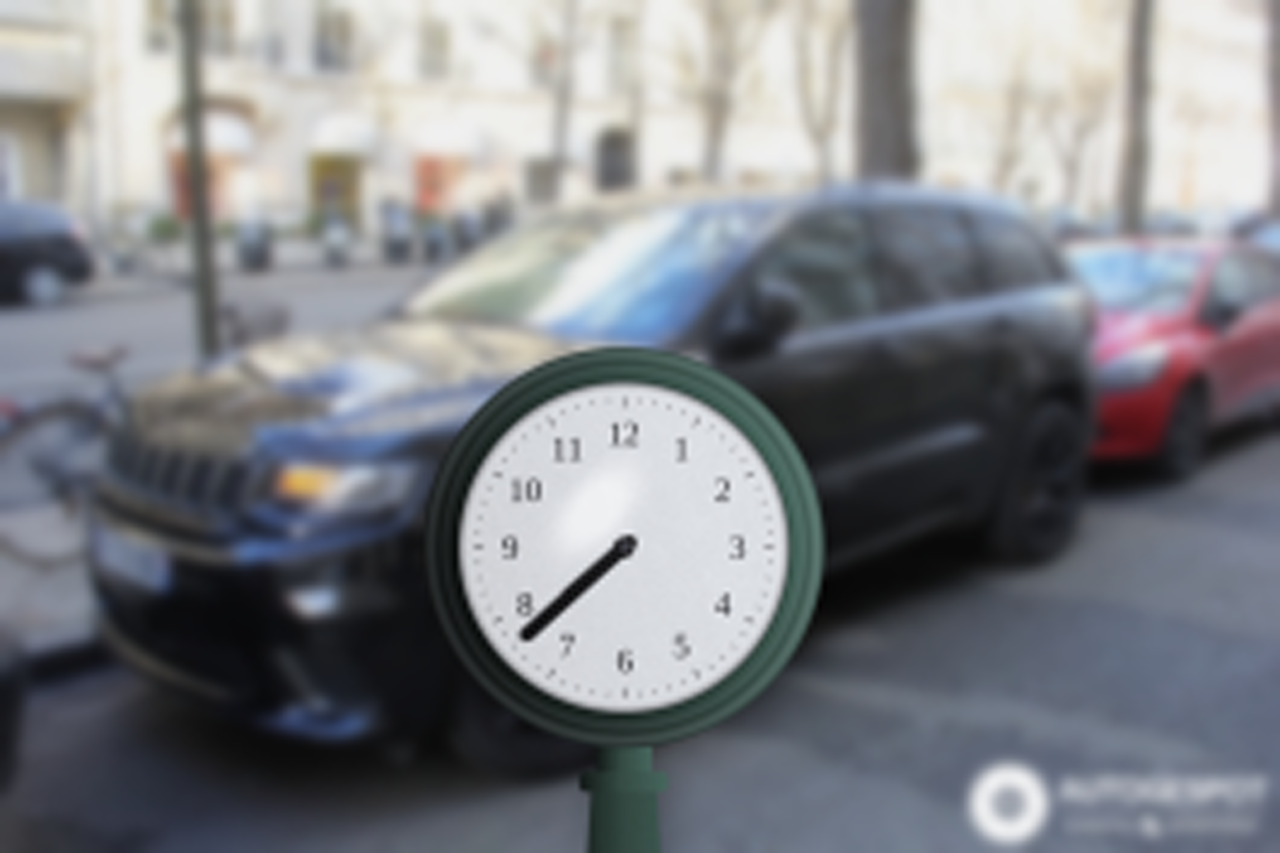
{"hour": 7, "minute": 38}
